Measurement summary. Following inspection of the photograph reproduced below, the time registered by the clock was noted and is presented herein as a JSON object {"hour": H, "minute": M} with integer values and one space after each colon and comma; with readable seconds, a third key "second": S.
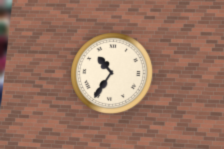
{"hour": 10, "minute": 35}
